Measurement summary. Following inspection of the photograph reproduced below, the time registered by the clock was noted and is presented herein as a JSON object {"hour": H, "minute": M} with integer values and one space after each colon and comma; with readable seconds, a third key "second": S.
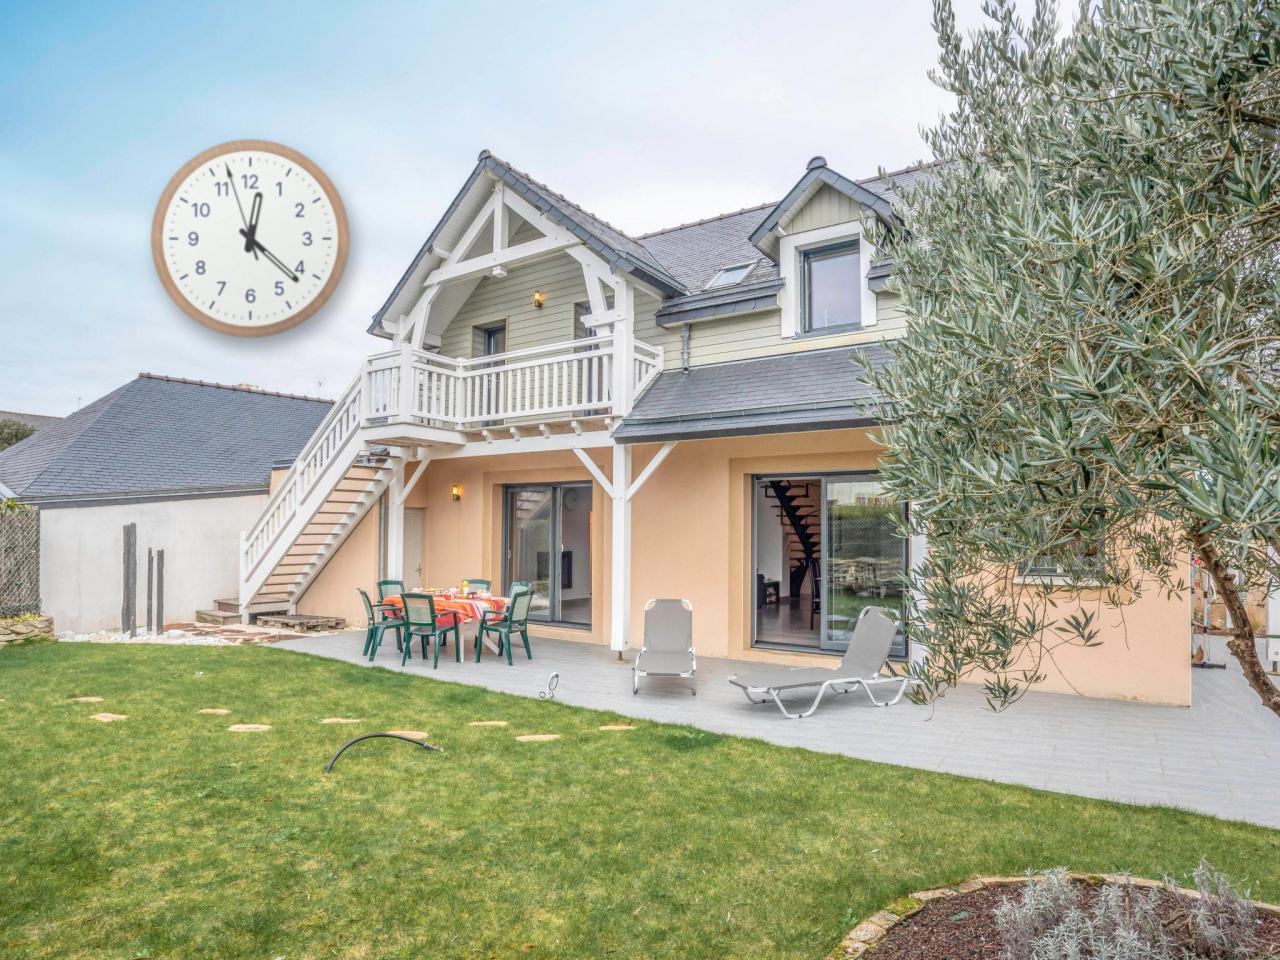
{"hour": 12, "minute": 21, "second": 57}
